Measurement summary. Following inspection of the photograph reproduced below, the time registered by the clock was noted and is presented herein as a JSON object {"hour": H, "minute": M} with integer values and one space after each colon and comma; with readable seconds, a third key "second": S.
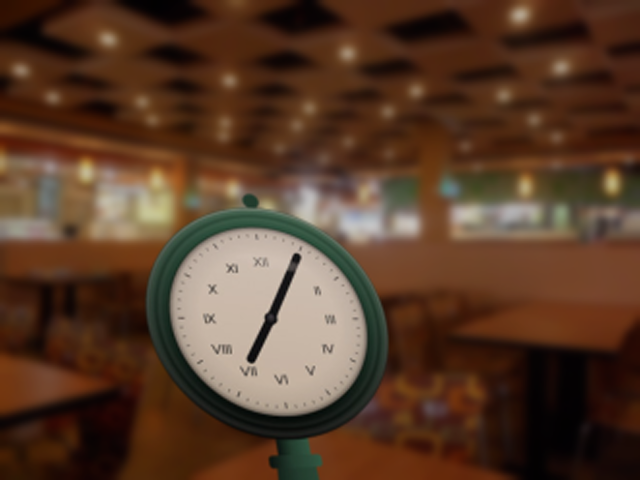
{"hour": 7, "minute": 5}
